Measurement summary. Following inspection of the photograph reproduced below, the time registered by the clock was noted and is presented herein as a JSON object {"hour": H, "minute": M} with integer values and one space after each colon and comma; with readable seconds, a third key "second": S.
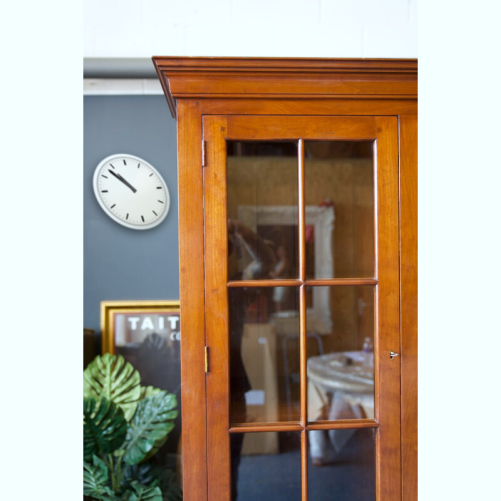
{"hour": 10, "minute": 53}
